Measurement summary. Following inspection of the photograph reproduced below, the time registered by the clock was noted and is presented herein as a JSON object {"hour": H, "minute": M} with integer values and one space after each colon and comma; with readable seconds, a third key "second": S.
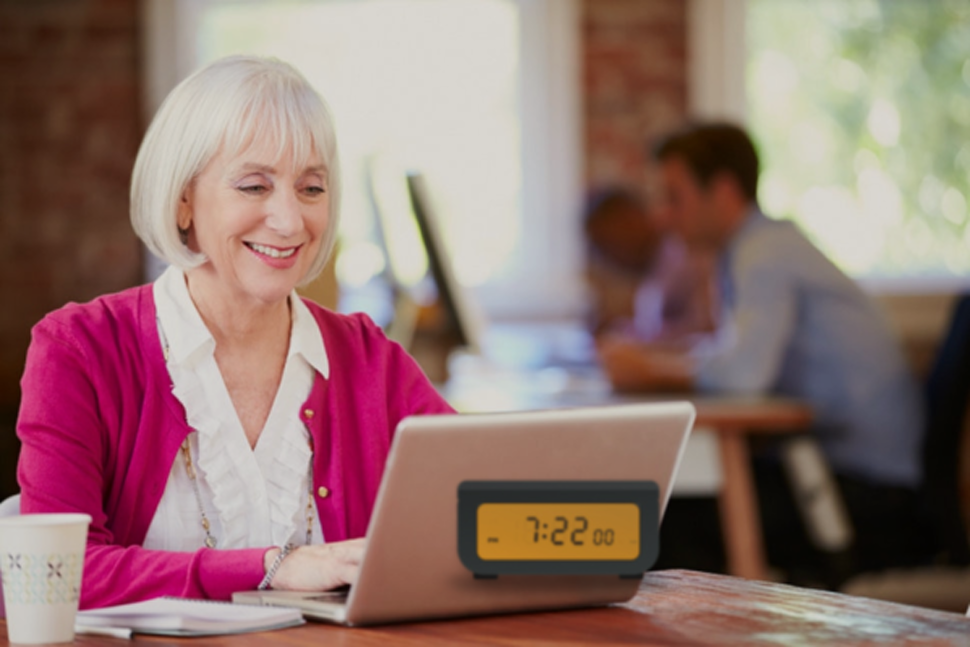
{"hour": 7, "minute": 22}
